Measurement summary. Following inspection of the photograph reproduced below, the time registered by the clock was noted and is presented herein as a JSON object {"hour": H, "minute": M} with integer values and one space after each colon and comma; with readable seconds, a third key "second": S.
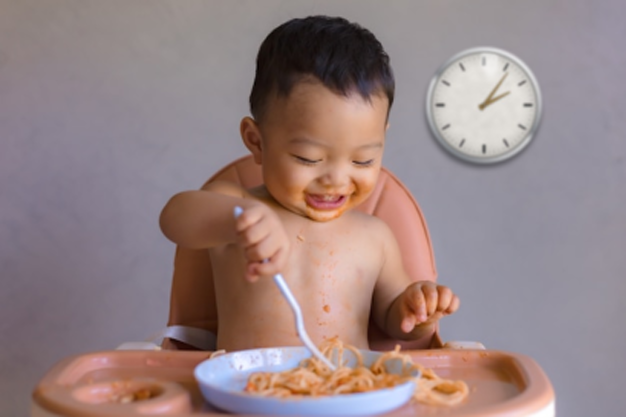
{"hour": 2, "minute": 6}
